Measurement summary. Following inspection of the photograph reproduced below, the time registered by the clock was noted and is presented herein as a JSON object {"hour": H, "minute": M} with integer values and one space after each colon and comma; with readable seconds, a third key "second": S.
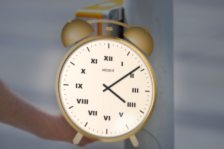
{"hour": 4, "minute": 9}
